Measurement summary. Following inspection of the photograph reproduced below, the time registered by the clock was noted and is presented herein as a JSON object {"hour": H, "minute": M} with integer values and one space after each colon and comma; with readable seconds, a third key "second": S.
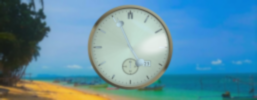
{"hour": 4, "minute": 56}
